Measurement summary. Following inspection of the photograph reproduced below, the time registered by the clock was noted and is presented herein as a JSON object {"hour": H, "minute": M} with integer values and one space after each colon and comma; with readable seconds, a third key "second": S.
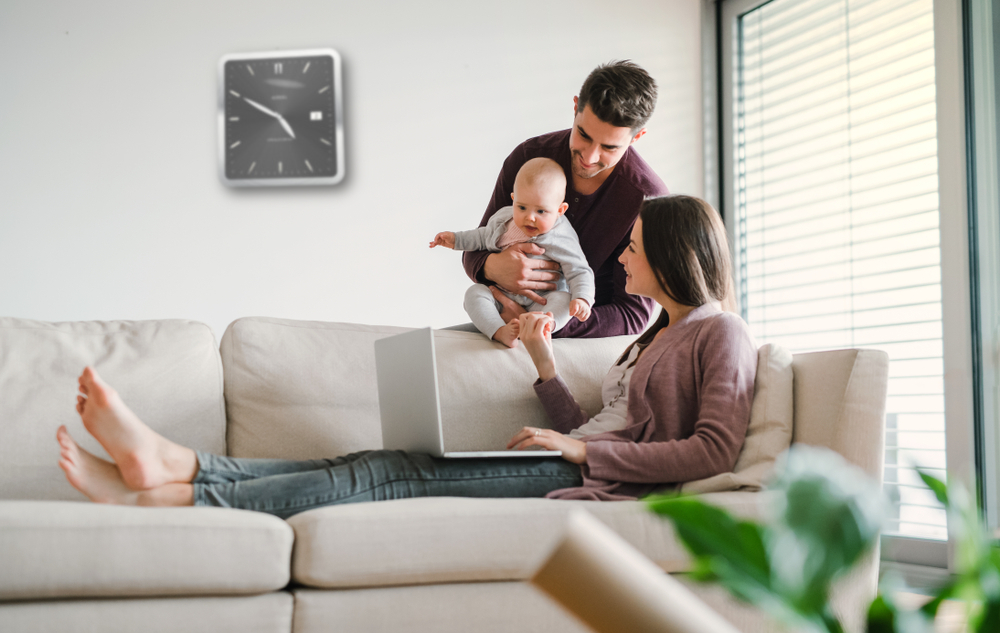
{"hour": 4, "minute": 50}
